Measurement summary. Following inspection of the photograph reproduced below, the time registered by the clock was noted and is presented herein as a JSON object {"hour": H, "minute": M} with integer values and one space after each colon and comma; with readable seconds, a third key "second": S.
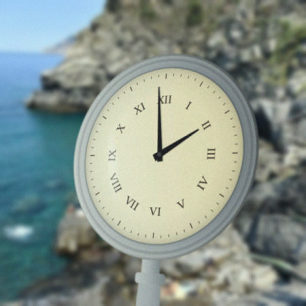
{"hour": 1, "minute": 59}
